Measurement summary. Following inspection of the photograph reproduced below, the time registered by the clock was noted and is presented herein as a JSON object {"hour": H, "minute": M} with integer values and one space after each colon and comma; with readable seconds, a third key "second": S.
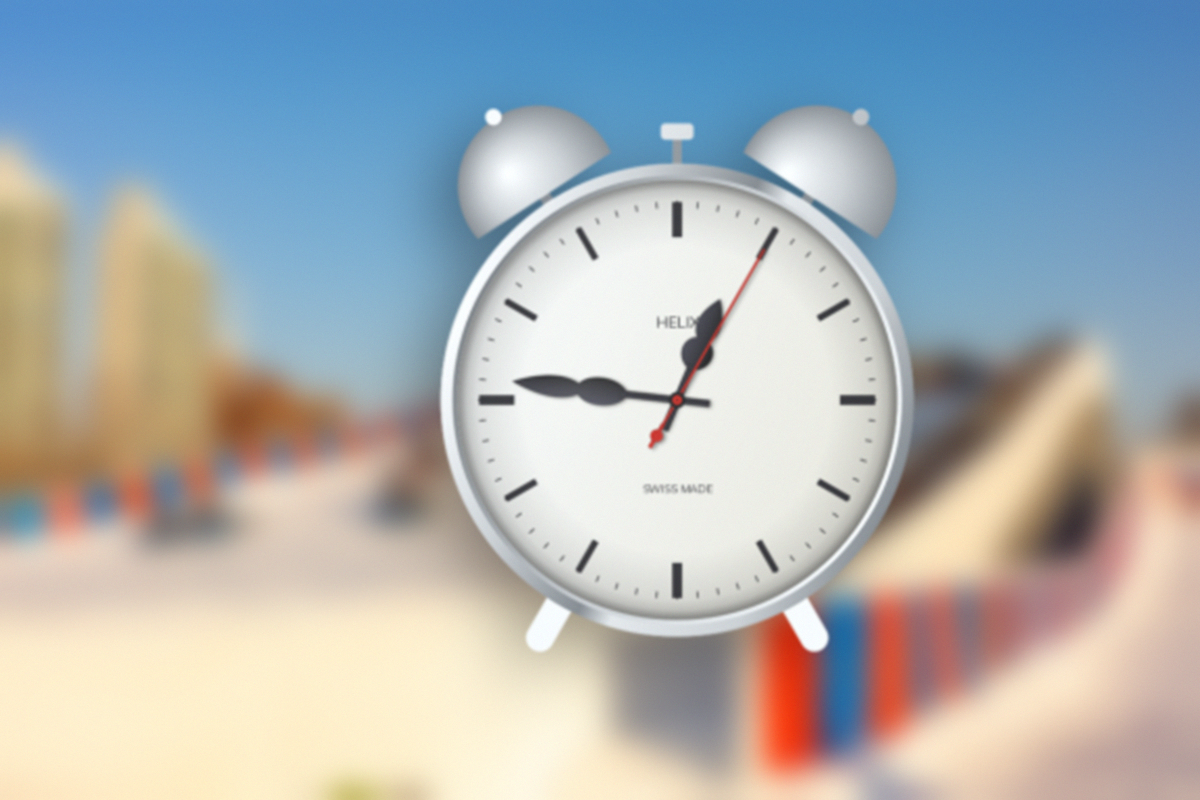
{"hour": 12, "minute": 46, "second": 5}
